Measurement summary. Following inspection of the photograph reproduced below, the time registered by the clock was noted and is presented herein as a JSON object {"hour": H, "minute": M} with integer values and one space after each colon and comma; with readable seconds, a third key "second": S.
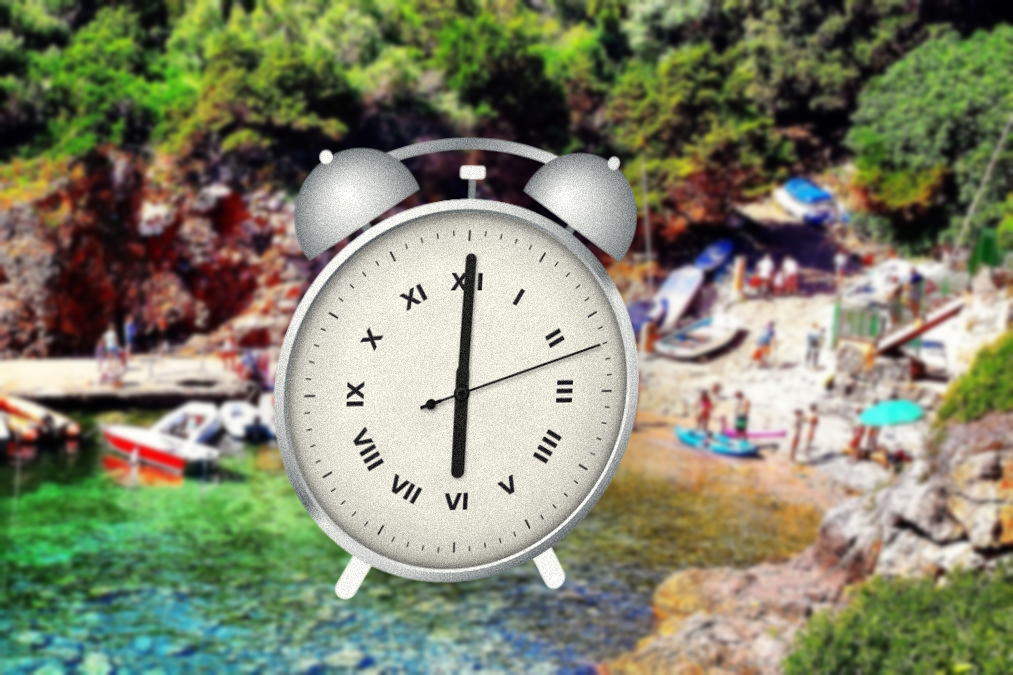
{"hour": 6, "minute": 0, "second": 12}
